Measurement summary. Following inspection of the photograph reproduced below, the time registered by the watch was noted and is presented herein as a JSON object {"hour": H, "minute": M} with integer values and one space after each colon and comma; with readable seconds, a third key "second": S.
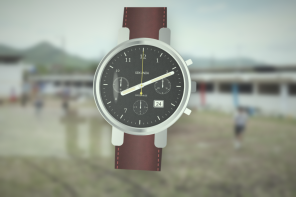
{"hour": 8, "minute": 11}
